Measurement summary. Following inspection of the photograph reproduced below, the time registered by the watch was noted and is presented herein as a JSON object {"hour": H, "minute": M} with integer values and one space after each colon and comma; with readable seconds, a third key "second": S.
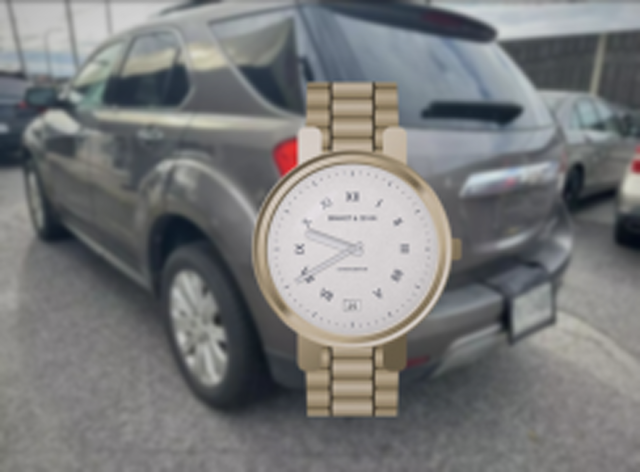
{"hour": 9, "minute": 40}
